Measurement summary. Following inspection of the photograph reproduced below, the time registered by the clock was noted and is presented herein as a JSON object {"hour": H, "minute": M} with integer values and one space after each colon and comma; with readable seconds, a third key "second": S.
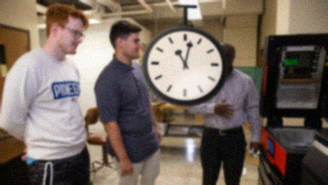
{"hour": 11, "minute": 2}
